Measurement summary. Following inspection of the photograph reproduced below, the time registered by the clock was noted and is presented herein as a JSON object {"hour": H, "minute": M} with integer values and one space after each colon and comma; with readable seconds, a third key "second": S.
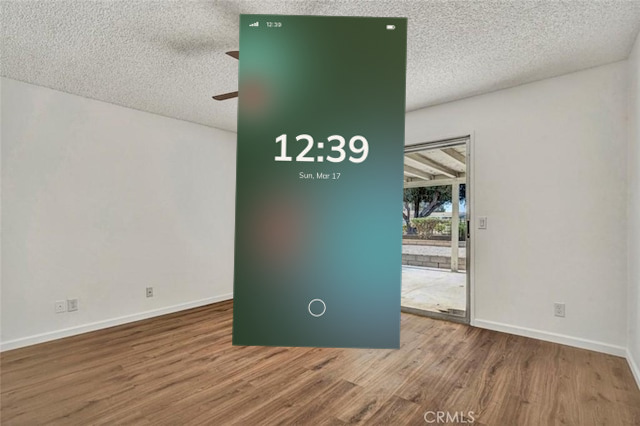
{"hour": 12, "minute": 39}
